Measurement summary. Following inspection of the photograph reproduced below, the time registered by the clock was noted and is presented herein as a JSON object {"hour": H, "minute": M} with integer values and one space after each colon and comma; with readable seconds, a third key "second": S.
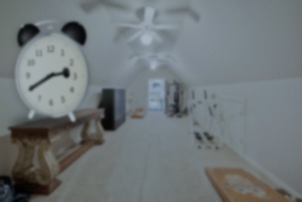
{"hour": 2, "minute": 40}
